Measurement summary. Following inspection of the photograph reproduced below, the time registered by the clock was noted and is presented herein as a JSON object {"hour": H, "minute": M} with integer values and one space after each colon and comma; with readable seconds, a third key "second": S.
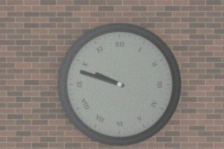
{"hour": 9, "minute": 48}
